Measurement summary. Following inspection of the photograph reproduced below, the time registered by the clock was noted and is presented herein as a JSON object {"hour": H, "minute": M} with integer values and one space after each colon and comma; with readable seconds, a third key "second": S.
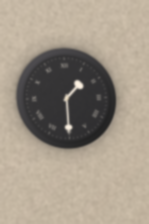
{"hour": 1, "minute": 30}
